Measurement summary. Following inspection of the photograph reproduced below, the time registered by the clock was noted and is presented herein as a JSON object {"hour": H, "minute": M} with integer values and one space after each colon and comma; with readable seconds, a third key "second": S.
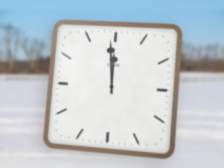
{"hour": 11, "minute": 59}
